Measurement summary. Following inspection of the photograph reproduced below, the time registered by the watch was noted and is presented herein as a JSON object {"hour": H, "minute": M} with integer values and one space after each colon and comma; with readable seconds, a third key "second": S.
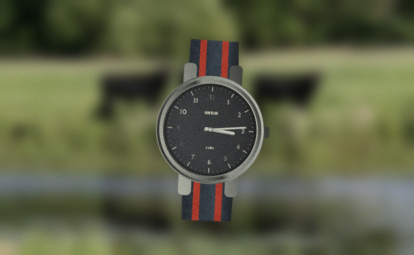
{"hour": 3, "minute": 14}
